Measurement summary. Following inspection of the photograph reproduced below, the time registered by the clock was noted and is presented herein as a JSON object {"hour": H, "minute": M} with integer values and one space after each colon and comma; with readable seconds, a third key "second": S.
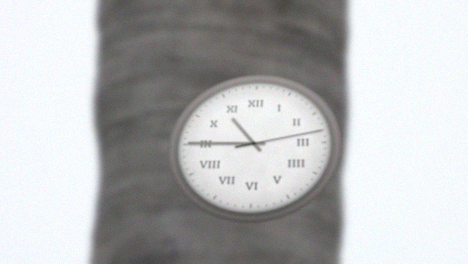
{"hour": 10, "minute": 45, "second": 13}
